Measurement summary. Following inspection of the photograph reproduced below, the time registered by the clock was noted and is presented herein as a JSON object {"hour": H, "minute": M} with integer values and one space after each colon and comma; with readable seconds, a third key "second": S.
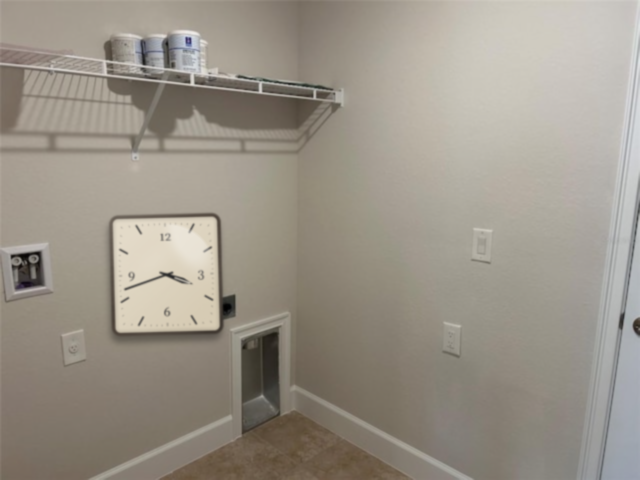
{"hour": 3, "minute": 42}
